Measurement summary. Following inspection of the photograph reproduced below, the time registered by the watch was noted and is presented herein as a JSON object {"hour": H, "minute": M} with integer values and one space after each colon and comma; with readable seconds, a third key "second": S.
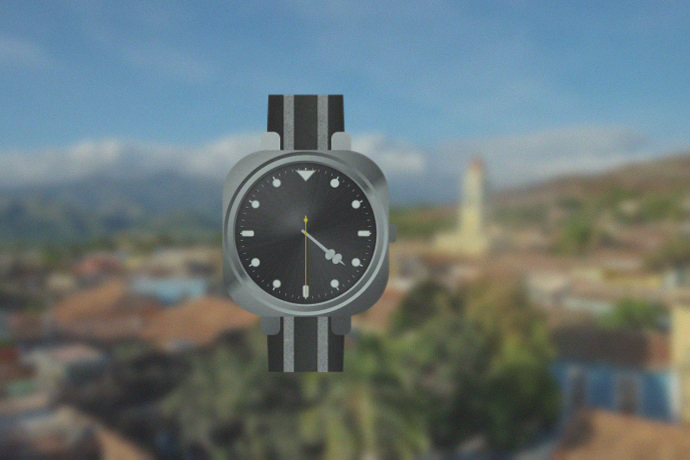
{"hour": 4, "minute": 21, "second": 30}
